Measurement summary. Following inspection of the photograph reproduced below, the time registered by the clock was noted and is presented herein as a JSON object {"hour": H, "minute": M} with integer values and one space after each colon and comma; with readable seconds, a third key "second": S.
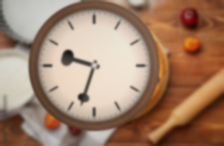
{"hour": 9, "minute": 33}
